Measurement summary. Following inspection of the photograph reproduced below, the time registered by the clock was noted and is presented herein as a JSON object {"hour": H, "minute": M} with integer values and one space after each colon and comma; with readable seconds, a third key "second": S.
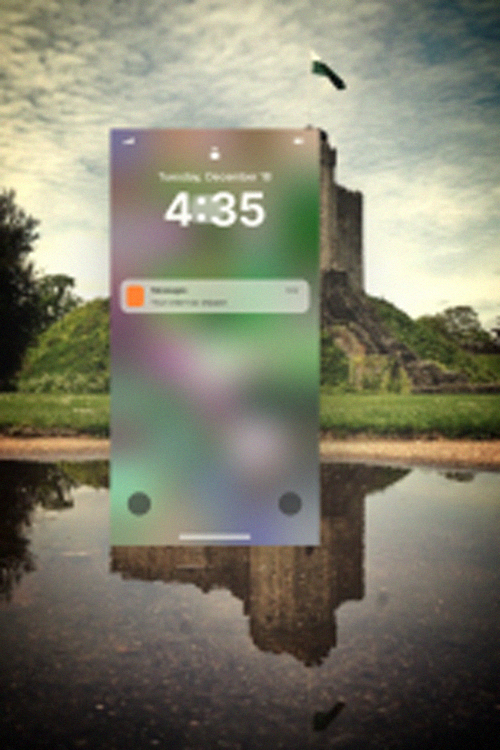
{"hour": 4, "minute": 35}
